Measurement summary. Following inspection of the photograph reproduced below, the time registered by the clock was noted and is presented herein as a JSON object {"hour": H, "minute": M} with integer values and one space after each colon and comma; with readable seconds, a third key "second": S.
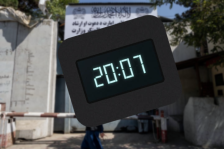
{"hour": 20, "minute": 7}
